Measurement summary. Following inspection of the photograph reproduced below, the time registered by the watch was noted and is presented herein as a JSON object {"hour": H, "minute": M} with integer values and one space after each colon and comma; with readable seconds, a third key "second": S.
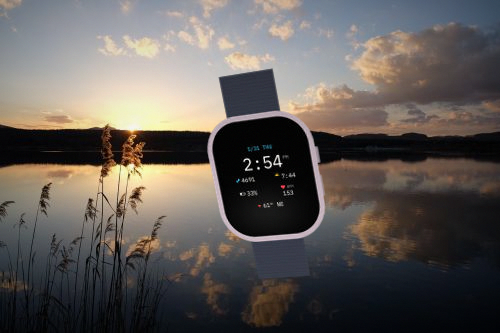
{"hour": 2, "minute": 54}
